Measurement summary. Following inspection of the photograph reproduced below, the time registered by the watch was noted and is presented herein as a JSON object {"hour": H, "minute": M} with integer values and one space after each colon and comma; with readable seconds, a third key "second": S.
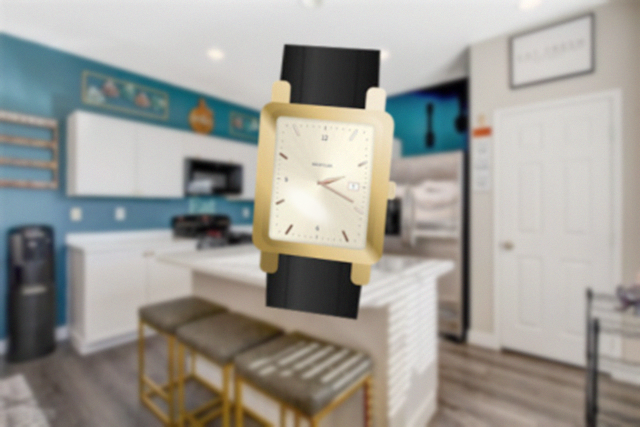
{"hour": 2, "minute": 19}
